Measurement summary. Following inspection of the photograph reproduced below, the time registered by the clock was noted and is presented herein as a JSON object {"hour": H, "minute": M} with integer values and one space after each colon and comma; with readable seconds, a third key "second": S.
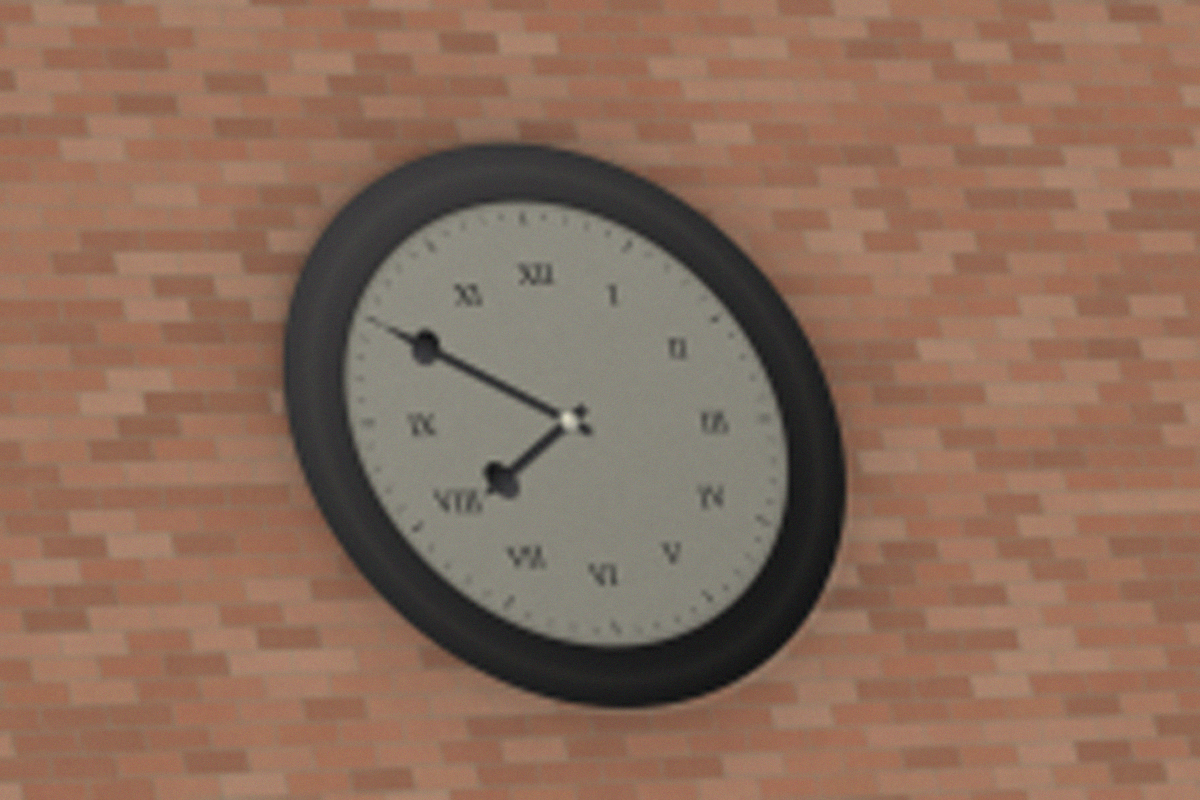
{"hour": 7, "minute": 50}
